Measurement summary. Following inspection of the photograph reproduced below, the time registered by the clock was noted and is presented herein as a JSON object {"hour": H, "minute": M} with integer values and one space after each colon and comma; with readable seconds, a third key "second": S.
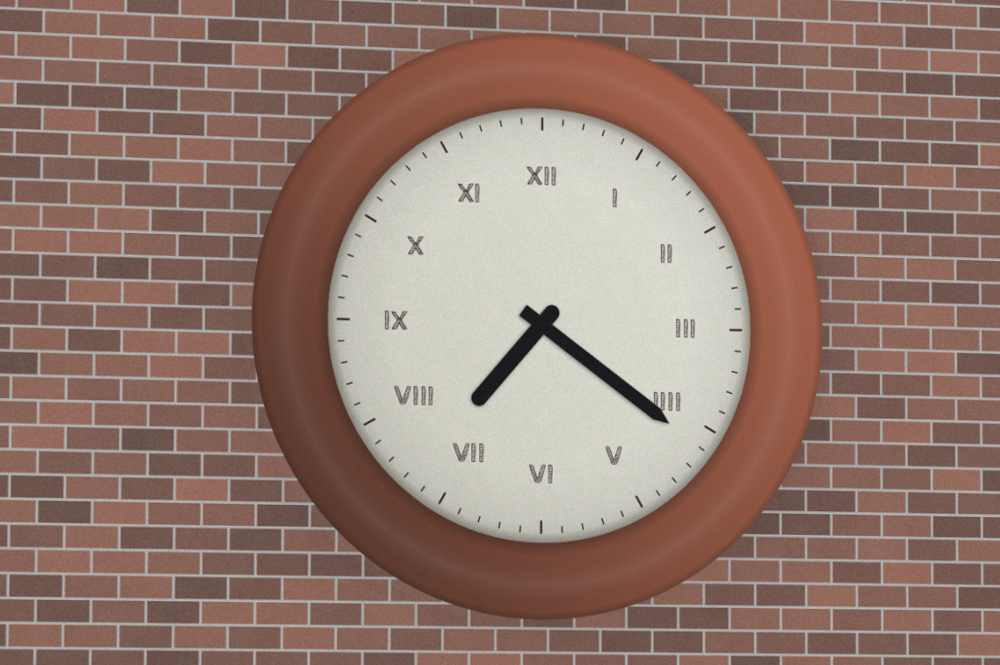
{"hour": 7, "minute": 21}
